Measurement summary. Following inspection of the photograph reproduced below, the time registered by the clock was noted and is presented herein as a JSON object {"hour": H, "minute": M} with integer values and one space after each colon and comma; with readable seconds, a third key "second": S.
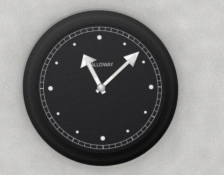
{"hour": 11, "minute": 8}
